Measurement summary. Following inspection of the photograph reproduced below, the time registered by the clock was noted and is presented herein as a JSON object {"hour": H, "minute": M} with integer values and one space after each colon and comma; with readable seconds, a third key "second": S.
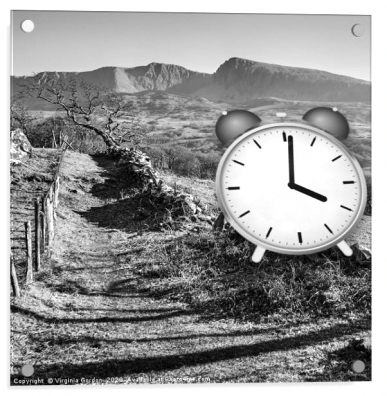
{"hour": 4, "minute": 1}
